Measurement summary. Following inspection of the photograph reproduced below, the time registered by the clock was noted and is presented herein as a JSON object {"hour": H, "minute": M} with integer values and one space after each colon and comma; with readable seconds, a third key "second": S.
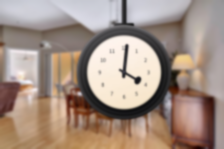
{"hour": 4, "minute": 1}
